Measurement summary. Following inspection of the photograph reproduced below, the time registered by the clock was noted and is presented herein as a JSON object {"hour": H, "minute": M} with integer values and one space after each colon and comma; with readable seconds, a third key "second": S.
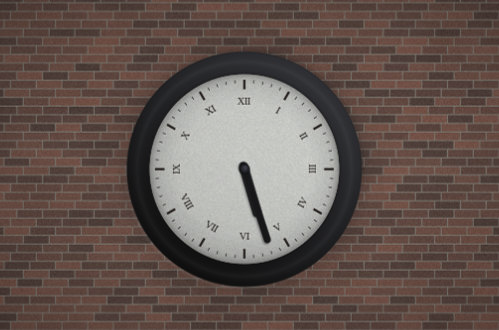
{"hour": 5, "minute": 27}
